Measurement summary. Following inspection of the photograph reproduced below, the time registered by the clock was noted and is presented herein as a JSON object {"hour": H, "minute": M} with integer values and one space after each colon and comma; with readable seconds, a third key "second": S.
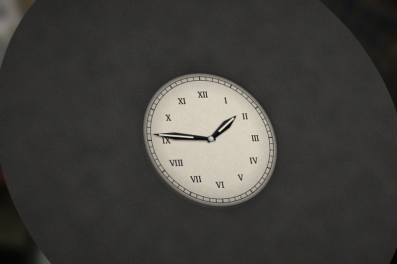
{"hour": 1, "minute": 46}
